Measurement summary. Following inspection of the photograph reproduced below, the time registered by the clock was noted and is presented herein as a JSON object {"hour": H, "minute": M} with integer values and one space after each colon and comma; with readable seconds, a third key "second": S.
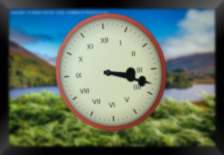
{"hour": 3, "minute": 18}
